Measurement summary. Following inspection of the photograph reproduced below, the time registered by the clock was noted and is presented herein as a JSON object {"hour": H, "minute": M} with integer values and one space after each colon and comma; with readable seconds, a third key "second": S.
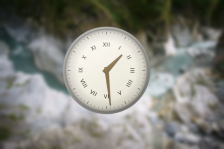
{"hour": 1, "minute": 29}
